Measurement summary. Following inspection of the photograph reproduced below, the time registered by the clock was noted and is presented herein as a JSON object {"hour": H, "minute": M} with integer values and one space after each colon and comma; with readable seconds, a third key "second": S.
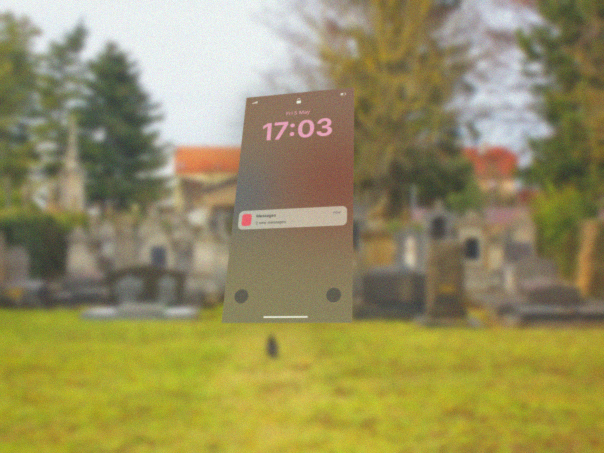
{"hour": 17, "minute": 3}
